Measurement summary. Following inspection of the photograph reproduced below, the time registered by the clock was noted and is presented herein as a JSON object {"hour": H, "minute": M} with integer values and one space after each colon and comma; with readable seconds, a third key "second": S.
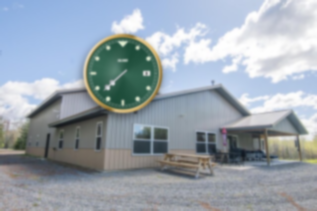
{"hour": 7, "minute": 38}
